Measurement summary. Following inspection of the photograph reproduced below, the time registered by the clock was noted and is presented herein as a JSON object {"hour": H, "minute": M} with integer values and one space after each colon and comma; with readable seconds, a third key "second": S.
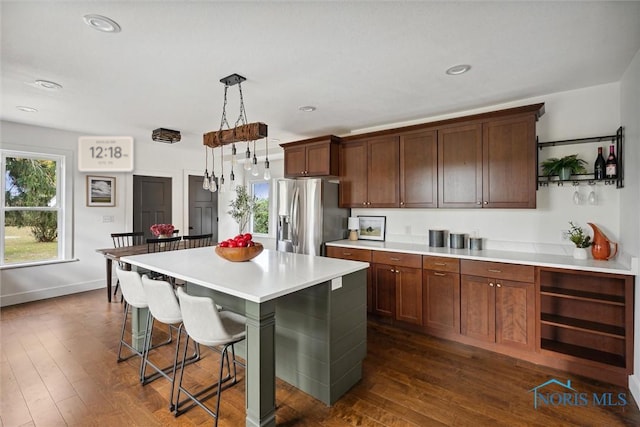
{"hour": 12, "minute": 18}
